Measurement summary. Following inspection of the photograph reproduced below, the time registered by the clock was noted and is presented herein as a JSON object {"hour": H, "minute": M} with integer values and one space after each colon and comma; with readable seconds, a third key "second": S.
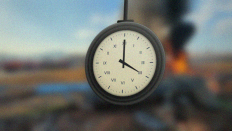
{"hour": 4, "minute": 0}
